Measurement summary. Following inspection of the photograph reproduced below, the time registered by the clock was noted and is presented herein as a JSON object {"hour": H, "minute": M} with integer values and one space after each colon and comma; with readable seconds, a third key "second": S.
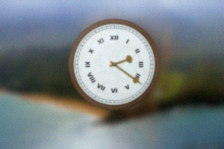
{"hour": 2, "minute": 21}
